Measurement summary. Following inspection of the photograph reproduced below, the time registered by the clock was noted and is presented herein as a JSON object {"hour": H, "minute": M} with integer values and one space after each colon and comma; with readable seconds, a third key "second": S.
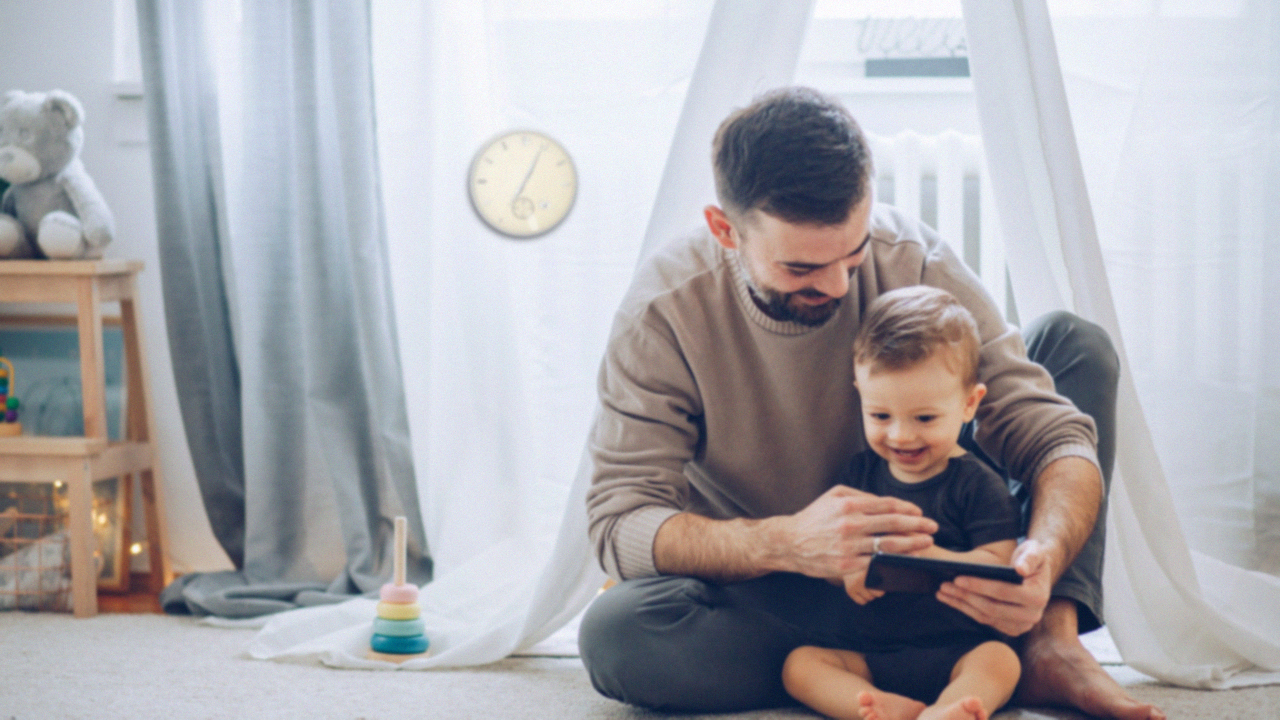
{"hour": 7, "minute": 4}
